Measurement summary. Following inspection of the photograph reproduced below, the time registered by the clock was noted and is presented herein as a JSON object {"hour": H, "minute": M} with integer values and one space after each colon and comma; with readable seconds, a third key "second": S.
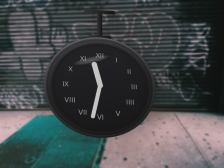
{"hour": 11, "minute": 32}
